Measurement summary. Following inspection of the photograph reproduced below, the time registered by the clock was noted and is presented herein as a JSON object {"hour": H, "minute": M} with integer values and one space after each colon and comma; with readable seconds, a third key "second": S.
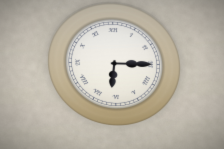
{"hour": 6, "minute": 15}
